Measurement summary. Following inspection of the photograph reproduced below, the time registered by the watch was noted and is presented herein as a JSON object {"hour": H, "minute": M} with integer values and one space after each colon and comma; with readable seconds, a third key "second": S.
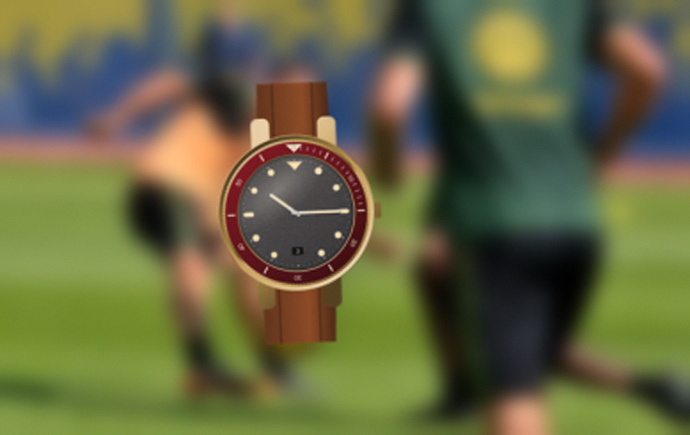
{"hour": 10, "minute": 15}
